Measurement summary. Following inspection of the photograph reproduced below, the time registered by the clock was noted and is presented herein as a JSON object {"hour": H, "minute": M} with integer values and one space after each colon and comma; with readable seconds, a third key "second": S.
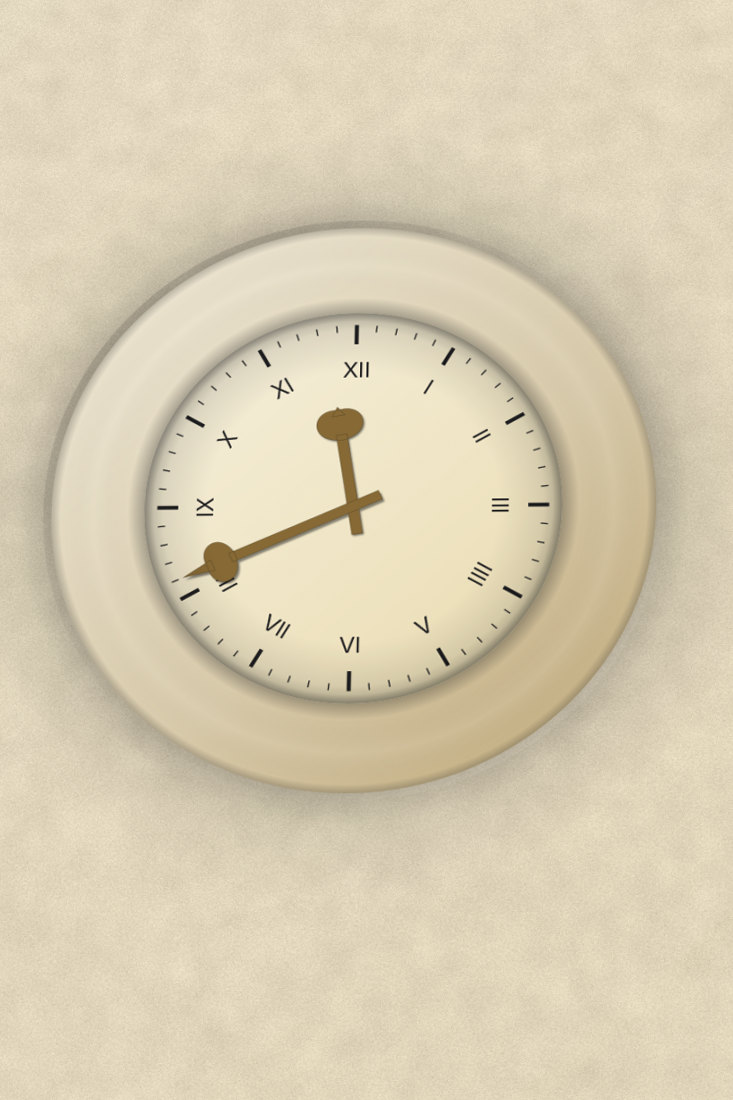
{"hour": 11, "minute": 41}
